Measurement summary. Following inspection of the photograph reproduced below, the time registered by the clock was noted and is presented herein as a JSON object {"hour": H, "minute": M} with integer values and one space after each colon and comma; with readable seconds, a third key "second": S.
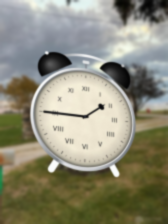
{"hour": 1, "minute": 45}
